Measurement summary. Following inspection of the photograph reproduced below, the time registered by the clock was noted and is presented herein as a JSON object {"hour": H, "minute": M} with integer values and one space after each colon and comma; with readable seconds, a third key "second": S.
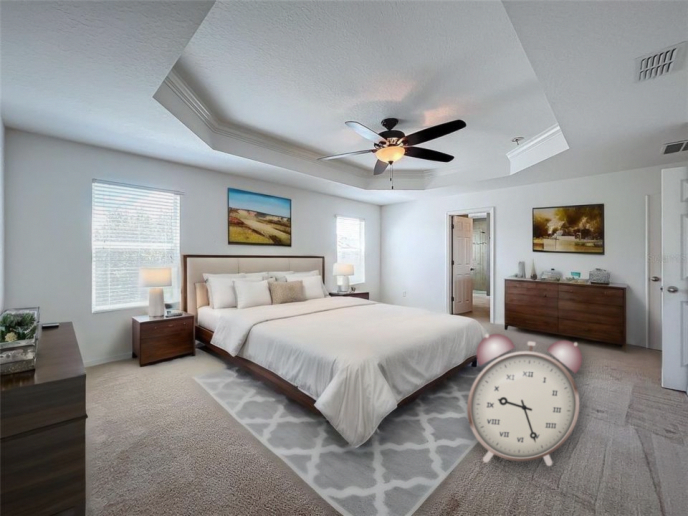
{"hour": 9, "minute": 26}
